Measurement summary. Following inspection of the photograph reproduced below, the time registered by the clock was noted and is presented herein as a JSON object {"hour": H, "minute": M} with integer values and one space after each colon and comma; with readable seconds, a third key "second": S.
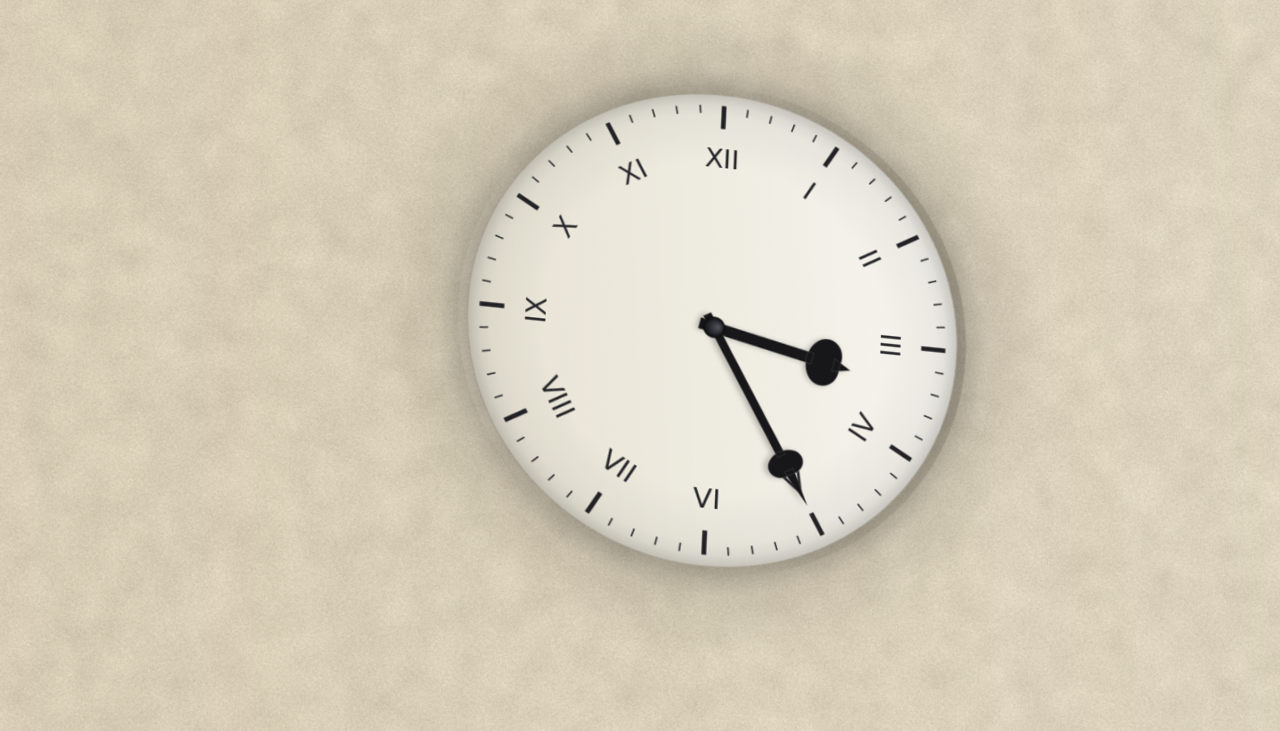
{"hour": 3, "minute": 25}
